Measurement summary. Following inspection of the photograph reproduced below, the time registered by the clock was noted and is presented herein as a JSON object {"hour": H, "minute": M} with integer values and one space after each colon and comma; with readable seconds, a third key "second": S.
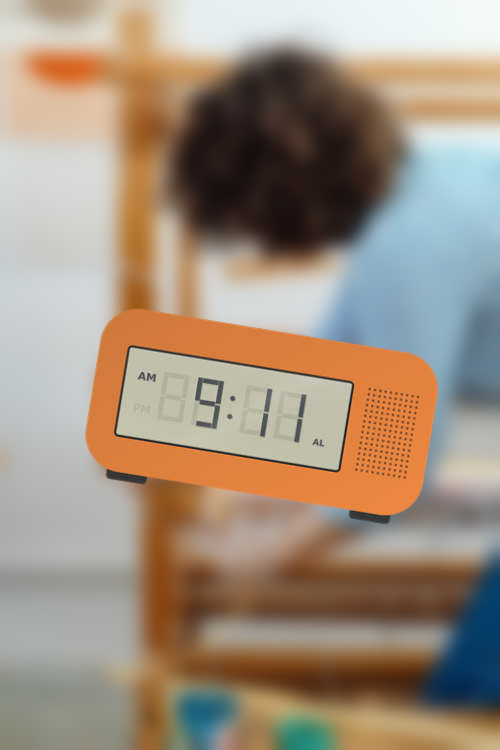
{"hour": 9, "minute": 11}
